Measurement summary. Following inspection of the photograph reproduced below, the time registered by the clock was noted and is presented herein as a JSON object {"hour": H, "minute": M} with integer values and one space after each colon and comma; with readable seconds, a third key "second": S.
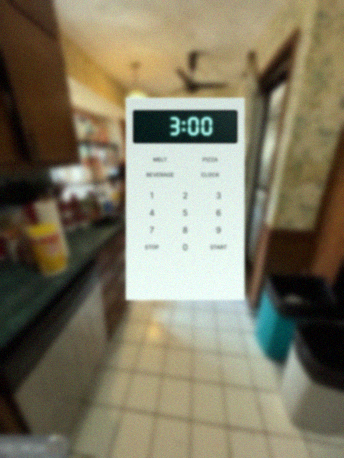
{"hour": 3, "minute": 0}
